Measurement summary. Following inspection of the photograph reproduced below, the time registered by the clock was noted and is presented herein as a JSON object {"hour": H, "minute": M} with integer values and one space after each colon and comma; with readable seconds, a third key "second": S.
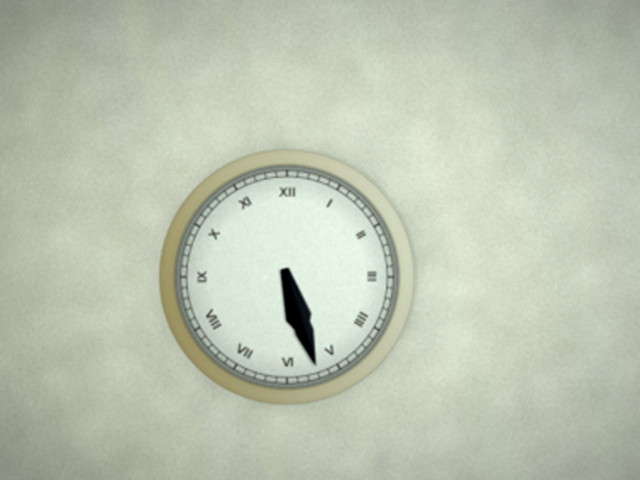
{"hour": 5, "minute": 27}
